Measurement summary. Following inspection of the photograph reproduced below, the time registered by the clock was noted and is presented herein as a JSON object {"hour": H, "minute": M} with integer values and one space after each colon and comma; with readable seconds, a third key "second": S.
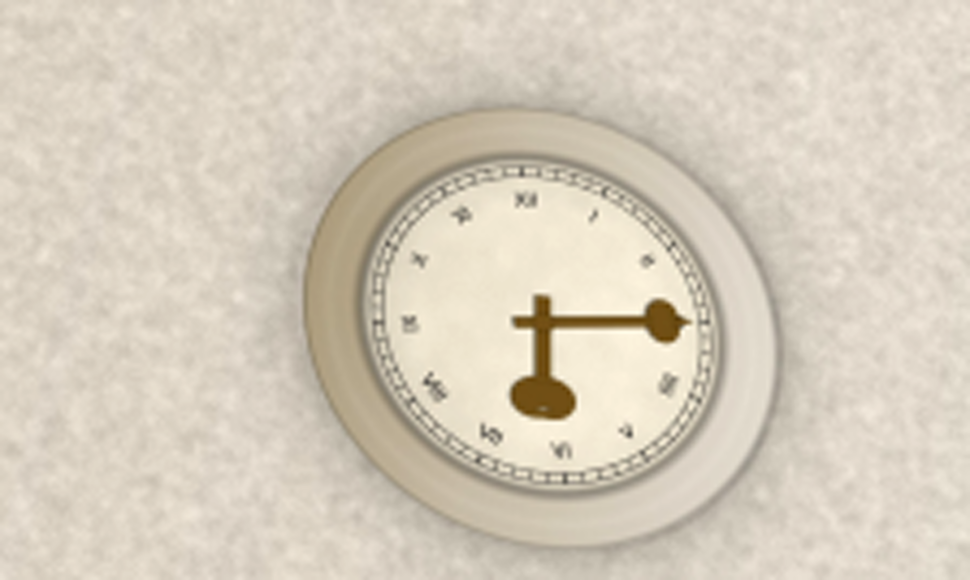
{"hour": 6, "minute": 15}
